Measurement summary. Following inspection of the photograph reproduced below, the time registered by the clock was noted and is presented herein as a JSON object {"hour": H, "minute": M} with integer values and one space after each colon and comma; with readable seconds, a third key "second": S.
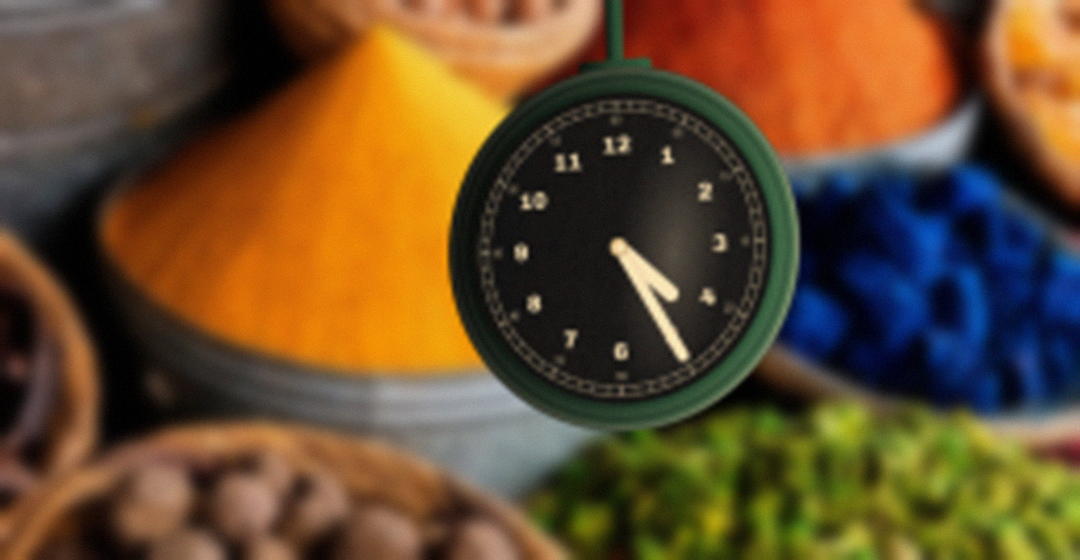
{"hour": 4, "minute": 25}
